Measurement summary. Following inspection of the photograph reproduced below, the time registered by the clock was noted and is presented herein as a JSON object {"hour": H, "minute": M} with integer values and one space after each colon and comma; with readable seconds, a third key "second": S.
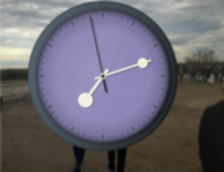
{"hour": 7, "minute": 11, "second": 58}
